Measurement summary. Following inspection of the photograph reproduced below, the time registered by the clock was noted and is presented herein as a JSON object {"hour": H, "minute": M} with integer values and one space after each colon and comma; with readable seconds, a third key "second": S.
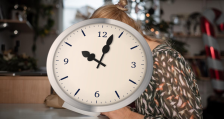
{"hour": 10, "minute": 3}
